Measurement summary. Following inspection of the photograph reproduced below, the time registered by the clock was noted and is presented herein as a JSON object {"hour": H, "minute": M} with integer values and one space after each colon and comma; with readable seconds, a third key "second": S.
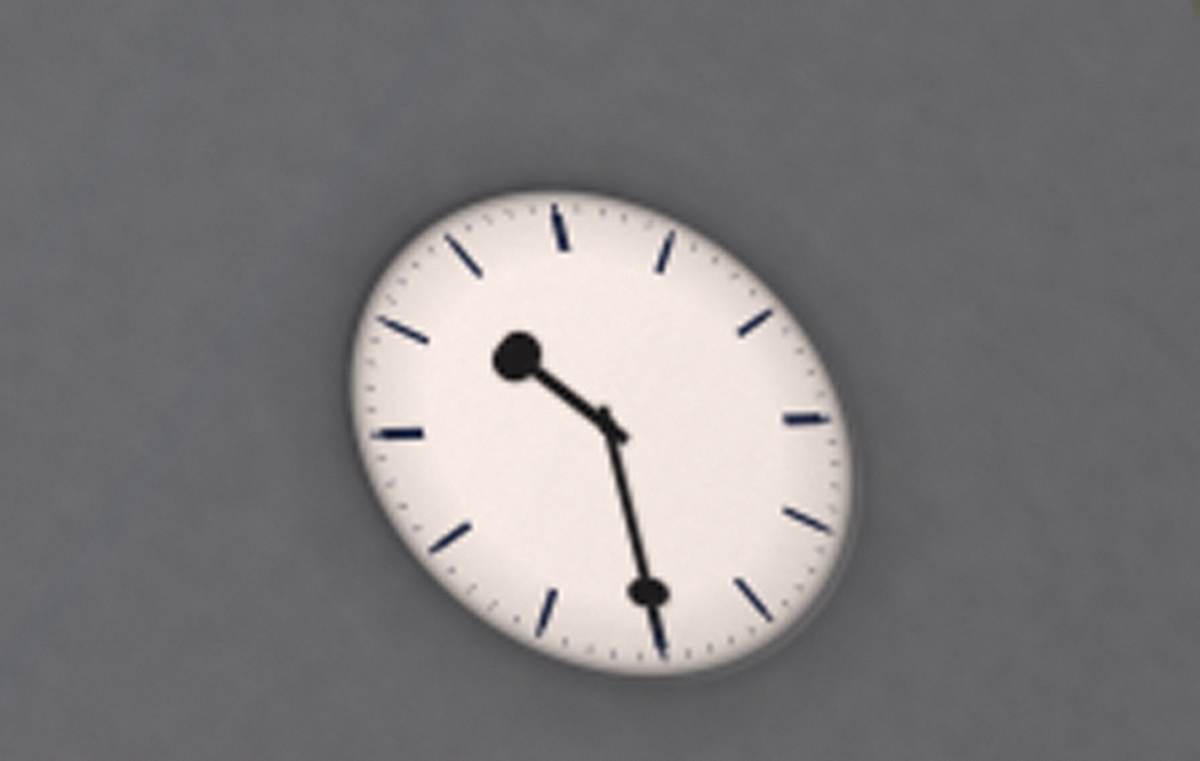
{"hour": 10, "minute": 30}
